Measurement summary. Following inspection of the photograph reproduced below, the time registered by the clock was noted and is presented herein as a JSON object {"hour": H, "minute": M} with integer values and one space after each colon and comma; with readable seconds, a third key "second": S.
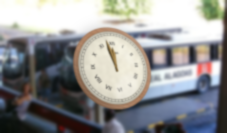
{"hour": 11, "minute": 58}
